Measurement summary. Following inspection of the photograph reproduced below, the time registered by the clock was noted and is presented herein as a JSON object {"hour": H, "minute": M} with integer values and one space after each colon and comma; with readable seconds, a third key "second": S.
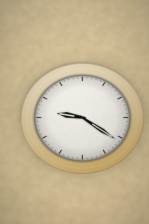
{"hour": 9, "minute": 21}
